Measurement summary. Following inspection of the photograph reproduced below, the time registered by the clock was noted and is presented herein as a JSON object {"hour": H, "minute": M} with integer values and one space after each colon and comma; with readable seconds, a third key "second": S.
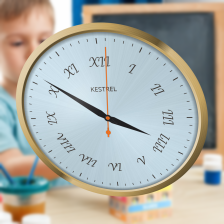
{"hour": 3, "minute": 51, "second": 1}
